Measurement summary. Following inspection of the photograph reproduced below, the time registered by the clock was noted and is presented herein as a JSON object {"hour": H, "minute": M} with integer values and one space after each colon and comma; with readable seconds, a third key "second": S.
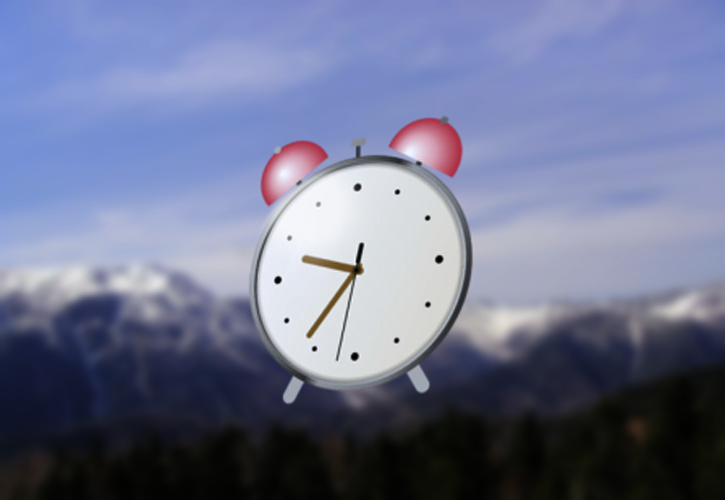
{"hour": 9, "minute": 36, "second": 32}
